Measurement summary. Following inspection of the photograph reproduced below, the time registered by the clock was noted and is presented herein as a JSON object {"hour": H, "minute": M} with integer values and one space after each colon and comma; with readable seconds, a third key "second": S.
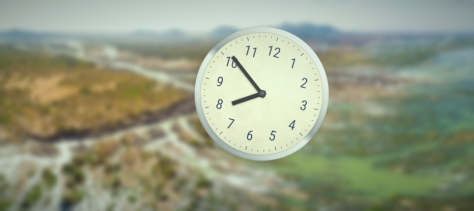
{"hour": 7, "minute": 51}
